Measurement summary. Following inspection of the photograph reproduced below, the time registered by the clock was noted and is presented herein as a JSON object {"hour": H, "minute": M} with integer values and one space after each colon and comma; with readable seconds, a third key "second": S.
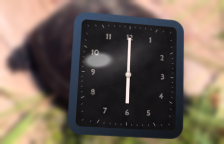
{"hour": 6, "minute": 0}
